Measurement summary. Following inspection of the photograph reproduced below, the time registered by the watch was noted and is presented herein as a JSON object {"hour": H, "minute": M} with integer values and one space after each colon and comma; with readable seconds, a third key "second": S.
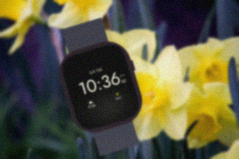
{"hour": 10, "minute": 36}
